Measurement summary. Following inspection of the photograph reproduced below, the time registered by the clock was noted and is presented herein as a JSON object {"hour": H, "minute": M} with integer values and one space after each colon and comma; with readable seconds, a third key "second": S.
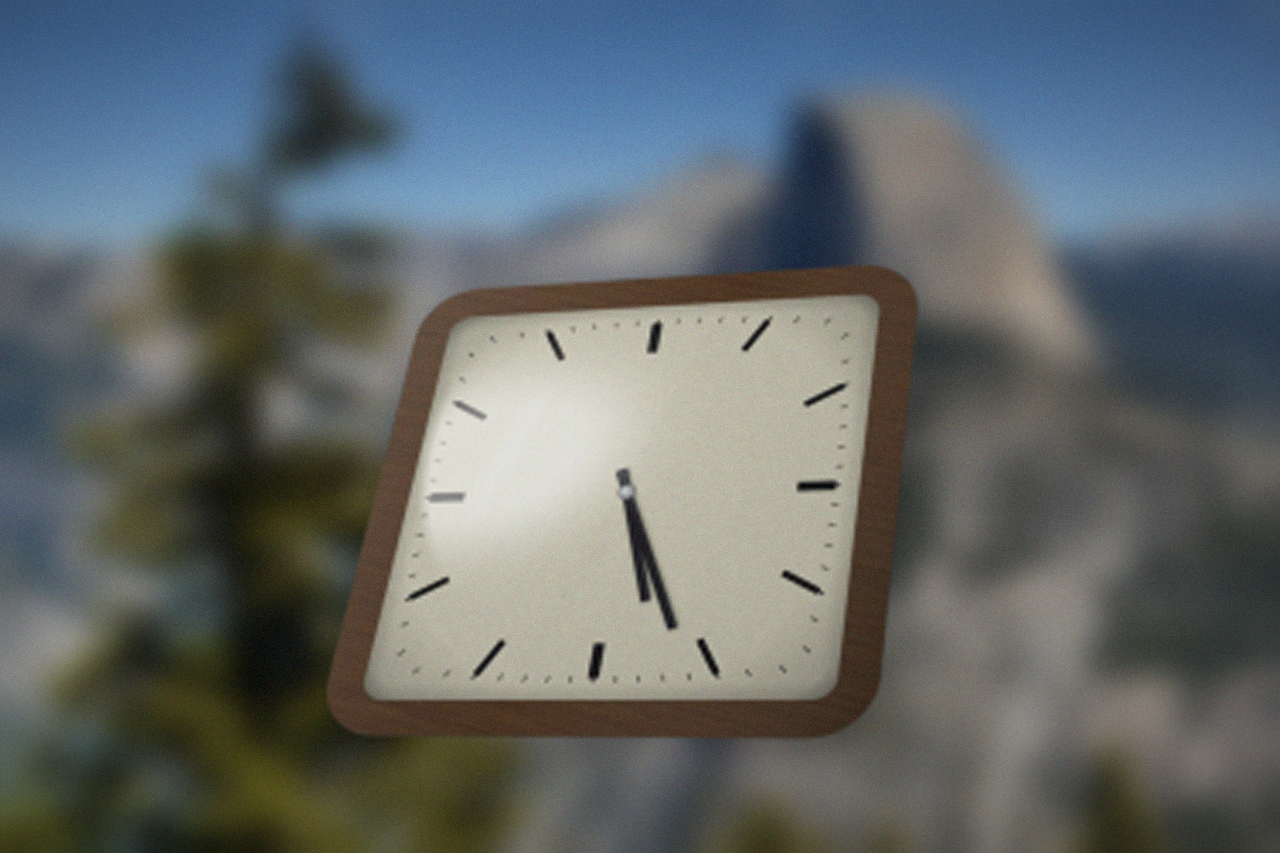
{"hour": 5, "minute": 26}
